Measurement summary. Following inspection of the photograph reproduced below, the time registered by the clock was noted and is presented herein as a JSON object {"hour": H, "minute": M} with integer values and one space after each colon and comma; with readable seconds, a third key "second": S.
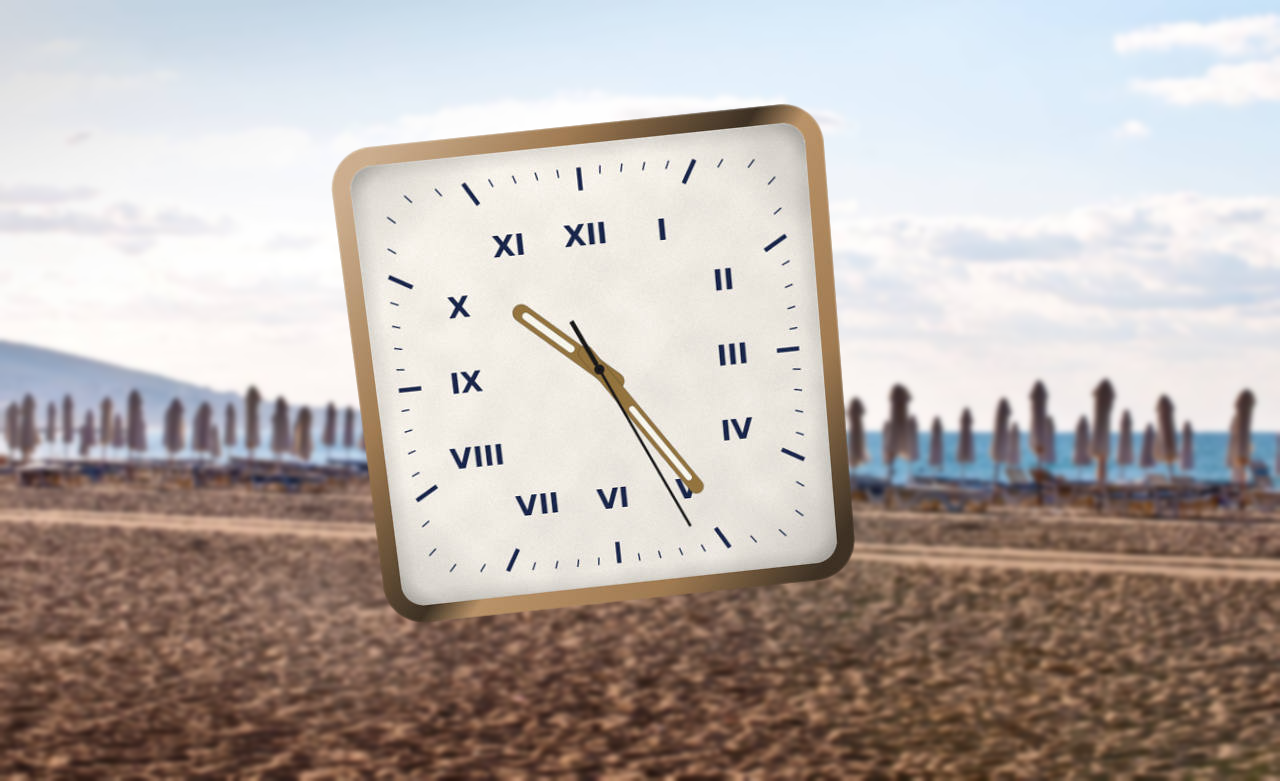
{"hour": 10, "minute": 24, "second": 26}
